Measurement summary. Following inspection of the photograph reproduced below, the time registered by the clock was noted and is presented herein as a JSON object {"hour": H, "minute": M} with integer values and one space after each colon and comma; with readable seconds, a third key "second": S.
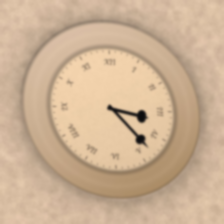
{"hour": 3, "minute": 23}
